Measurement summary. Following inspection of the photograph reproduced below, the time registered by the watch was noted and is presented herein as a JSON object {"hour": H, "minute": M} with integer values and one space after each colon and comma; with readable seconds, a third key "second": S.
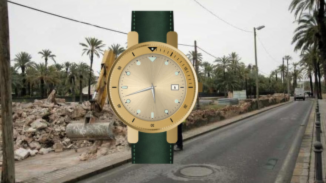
{"hour": 5, "minute": 42}
